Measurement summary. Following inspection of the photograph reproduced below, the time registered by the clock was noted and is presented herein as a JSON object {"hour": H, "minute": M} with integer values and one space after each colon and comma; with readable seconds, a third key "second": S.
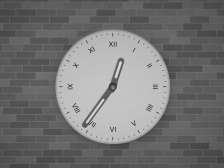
{"hour": 12, "minute": 36}
